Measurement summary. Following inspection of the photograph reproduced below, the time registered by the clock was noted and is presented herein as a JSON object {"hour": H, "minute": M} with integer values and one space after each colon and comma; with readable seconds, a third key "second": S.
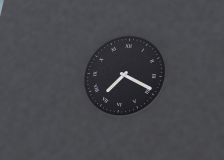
{"hour": 7, "minute": 19}
